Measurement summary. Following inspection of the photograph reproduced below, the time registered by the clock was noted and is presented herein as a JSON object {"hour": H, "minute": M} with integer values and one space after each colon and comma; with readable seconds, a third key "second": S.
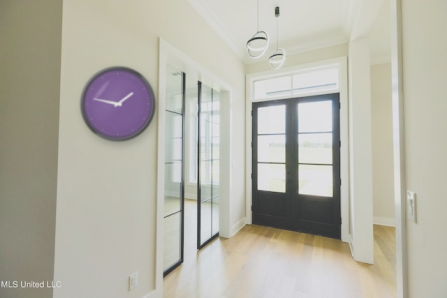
{"hour": 1, "minute": 47}
